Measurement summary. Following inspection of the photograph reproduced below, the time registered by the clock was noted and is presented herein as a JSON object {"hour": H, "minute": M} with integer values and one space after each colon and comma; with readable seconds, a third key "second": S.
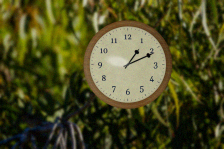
{"hour": 1, "minute": 11}
